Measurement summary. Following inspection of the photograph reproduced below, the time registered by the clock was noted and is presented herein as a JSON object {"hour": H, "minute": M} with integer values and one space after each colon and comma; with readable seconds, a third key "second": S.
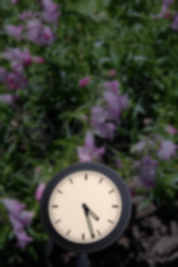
{"hour": 4, "minute": 27}
